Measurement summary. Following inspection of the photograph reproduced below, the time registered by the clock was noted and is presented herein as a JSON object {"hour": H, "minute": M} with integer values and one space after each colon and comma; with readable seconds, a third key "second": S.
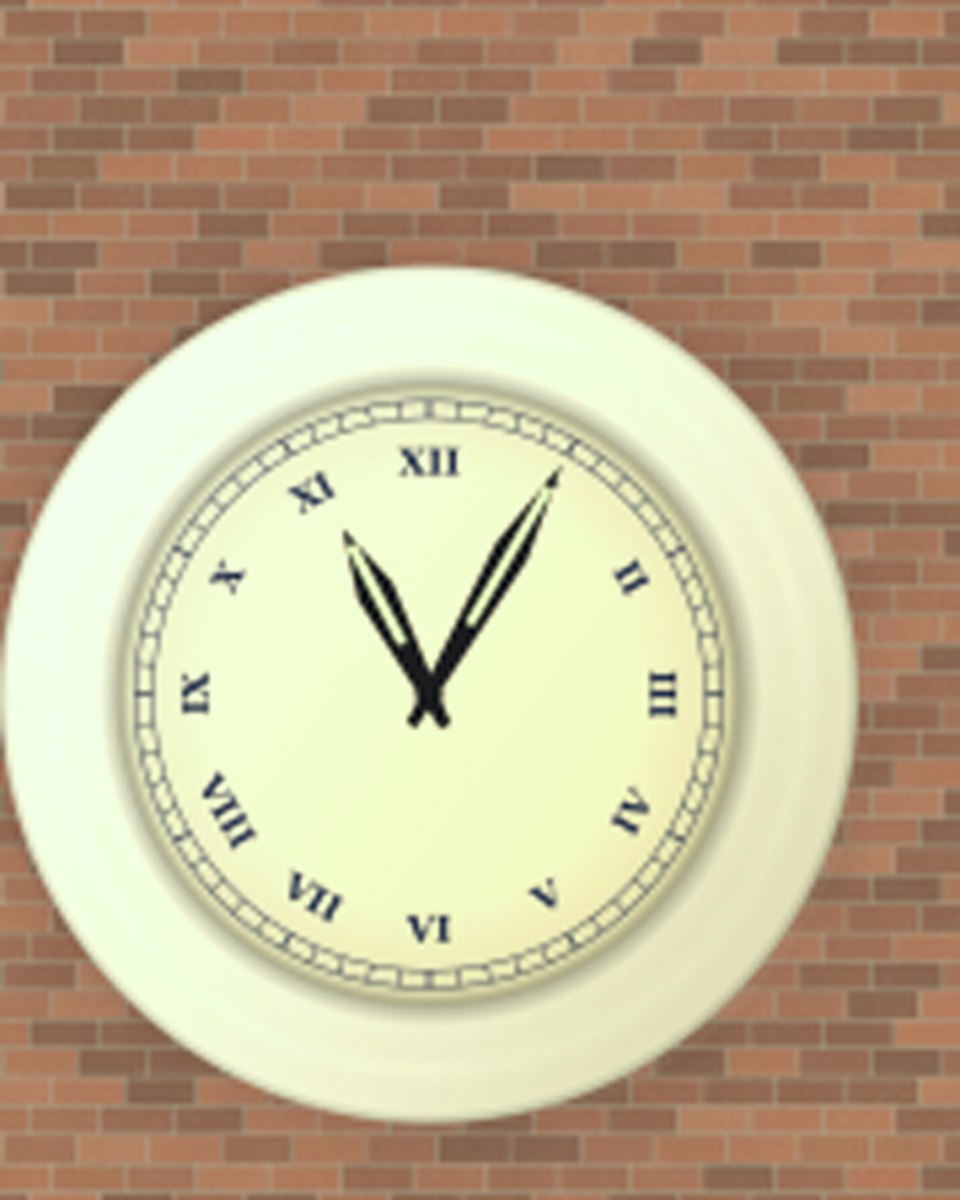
{"hour": 11, "minute": 5}
